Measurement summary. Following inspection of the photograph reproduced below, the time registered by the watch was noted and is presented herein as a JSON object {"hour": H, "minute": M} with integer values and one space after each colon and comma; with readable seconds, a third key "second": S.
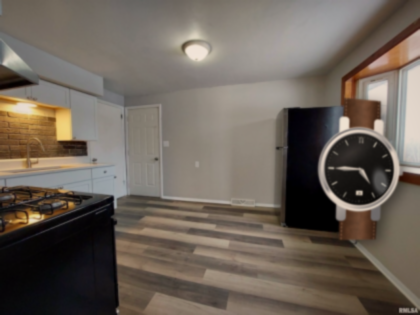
{"hour": 4, "minute": 45}
